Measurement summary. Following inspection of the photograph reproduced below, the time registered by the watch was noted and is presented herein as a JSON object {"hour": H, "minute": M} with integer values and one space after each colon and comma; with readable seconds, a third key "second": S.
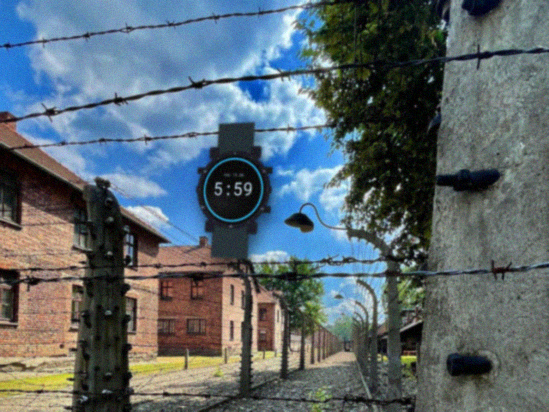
{"hour": 5, "minute": 59}
